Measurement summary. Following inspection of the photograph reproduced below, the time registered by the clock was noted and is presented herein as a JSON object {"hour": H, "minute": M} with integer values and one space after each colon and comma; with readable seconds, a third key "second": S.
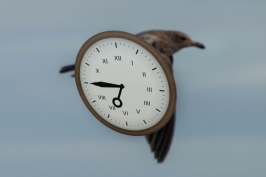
{"hour": 6, "minute": 45}
